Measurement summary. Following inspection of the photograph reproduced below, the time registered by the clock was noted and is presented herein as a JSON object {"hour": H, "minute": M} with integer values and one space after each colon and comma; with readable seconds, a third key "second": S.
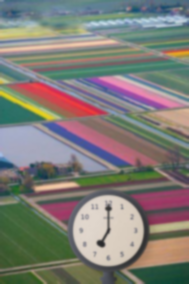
{"hour": 7, "minute": 0}
